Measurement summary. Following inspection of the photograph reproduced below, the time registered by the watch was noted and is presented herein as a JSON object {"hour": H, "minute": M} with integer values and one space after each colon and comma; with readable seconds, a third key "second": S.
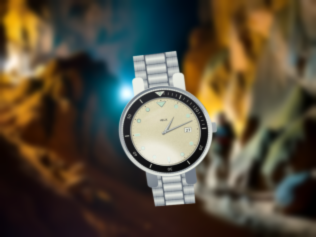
{"hour": 1, "minute": 12}
